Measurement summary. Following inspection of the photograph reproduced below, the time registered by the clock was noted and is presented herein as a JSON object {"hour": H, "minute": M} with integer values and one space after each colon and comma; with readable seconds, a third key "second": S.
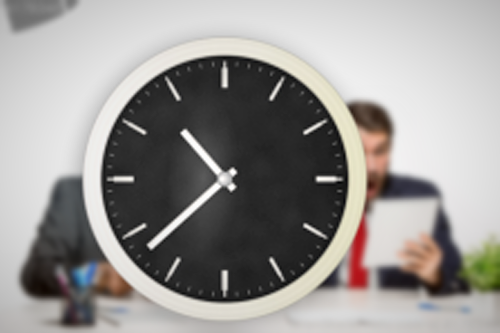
{"hour": 10, "minute": 38}
